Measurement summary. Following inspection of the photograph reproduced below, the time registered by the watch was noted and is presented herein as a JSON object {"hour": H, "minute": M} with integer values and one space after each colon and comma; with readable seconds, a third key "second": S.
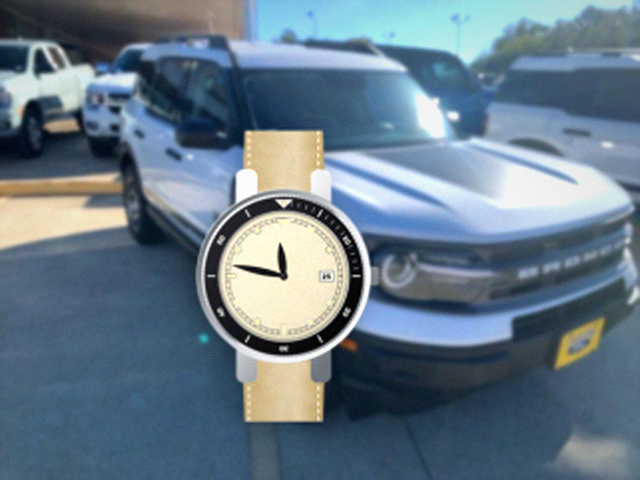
{"hour": 11, "minute": 47}
